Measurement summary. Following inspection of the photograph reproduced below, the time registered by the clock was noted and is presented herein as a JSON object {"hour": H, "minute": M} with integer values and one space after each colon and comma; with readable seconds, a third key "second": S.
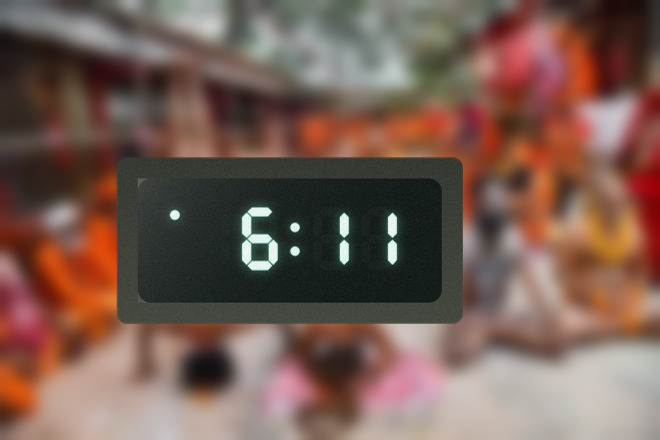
{"hour": 6, "minute": 11}
